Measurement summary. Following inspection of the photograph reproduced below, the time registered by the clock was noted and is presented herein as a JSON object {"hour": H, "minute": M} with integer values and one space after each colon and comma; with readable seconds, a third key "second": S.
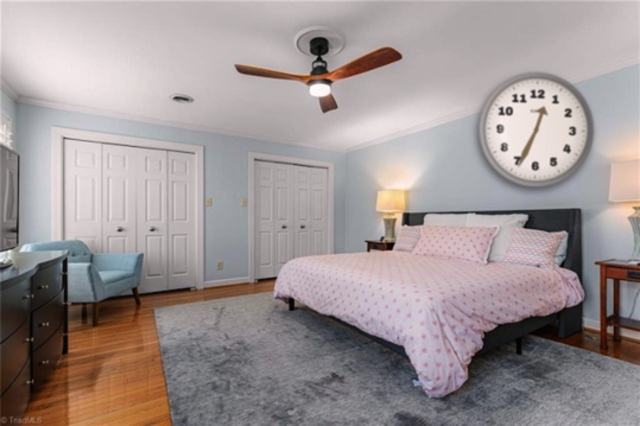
{"hour": 12, "minute": 34}
